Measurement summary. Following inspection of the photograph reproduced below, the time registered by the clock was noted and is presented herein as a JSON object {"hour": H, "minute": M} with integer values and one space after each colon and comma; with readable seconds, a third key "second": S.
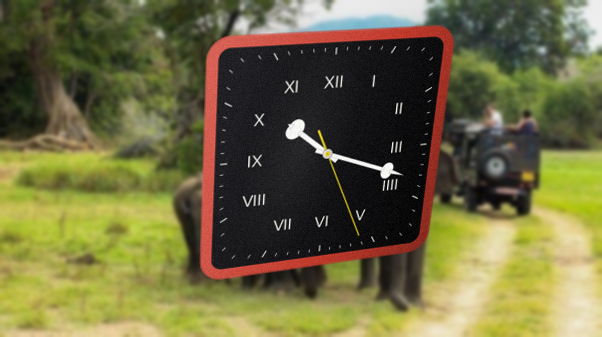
{"hour": 10, "minute": 18, "second": 26}
